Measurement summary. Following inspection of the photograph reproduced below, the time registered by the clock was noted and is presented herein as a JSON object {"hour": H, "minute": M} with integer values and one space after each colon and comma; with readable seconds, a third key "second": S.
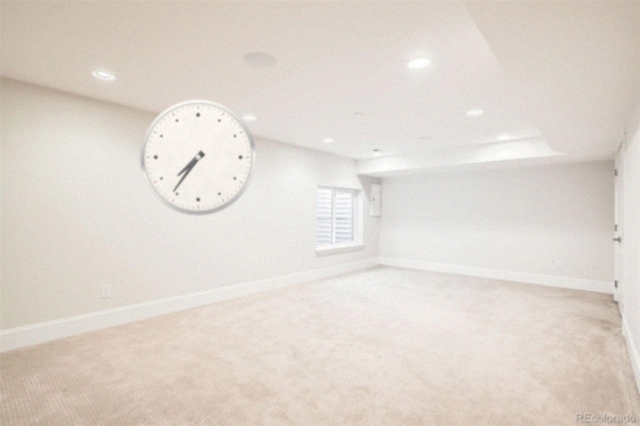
{"hour": 7, "minute": 36}
